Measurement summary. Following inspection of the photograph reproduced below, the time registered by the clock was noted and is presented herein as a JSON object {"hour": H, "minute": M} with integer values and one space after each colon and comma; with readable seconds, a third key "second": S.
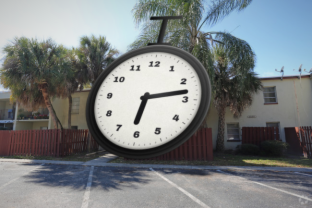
{"hour": 6, "minute": 13}
